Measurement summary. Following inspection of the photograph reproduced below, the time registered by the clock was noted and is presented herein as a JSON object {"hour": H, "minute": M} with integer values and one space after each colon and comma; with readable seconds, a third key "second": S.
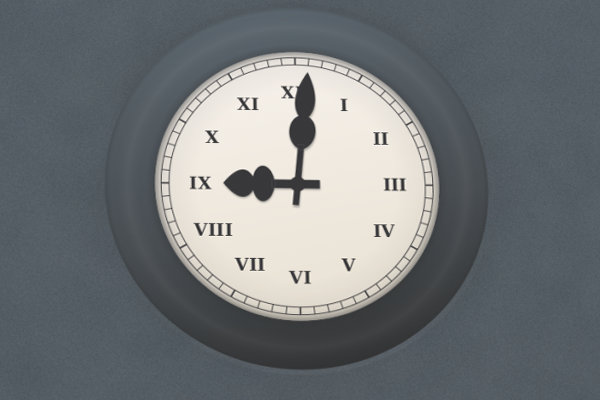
{"hour": 9, "minute": 1}
